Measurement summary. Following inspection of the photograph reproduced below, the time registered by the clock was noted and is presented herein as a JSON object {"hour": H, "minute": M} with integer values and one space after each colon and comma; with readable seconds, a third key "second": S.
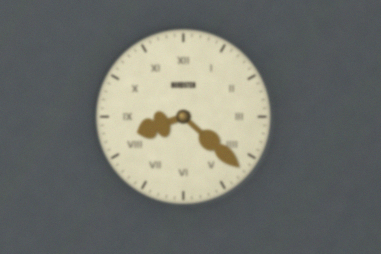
{"hour": 8, "minute": 22}
